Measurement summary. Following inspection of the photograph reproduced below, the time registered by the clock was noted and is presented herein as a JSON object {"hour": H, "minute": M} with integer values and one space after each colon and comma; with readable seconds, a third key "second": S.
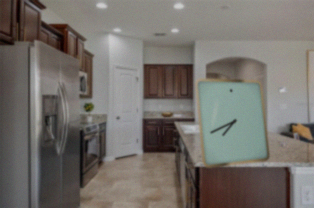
{"hour": 7, "minute": 42}
